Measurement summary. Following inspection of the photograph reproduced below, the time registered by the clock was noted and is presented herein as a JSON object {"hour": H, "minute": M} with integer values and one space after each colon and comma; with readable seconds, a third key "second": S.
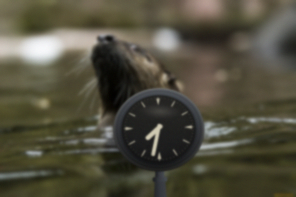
{"hour": 7, "minute": 32}
